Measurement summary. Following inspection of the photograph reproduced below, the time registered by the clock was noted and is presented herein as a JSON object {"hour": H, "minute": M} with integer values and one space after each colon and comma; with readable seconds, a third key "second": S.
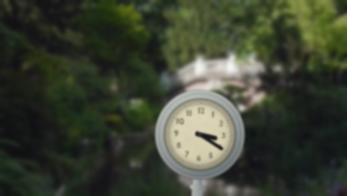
{"hour": 3, "minute": 20}
